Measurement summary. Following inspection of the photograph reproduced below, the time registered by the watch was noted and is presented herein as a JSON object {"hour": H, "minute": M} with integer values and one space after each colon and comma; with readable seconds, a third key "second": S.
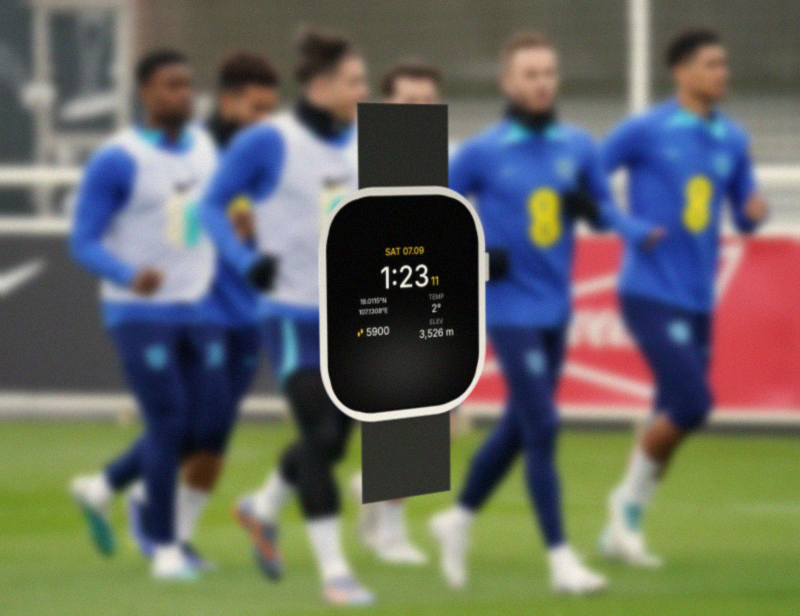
{"hour": 1, "minute": 23, "second": 11}
